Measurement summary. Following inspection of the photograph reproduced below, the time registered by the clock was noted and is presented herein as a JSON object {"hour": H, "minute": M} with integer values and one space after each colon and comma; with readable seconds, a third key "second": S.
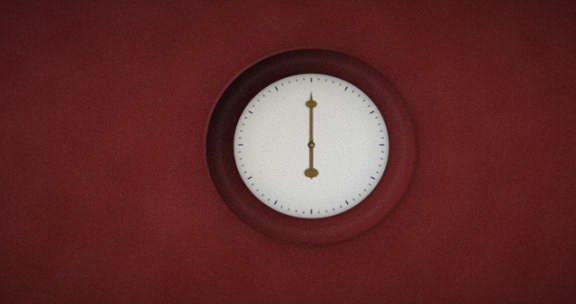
{"hour": 6, "minute": 0}
